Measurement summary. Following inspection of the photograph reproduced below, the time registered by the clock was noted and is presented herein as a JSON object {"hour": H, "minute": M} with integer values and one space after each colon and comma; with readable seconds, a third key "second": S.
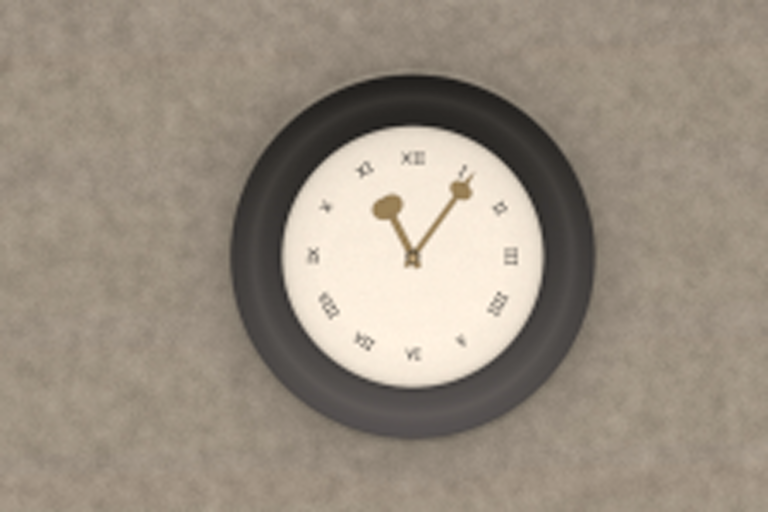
{"hour": 11, "minute": 6}
